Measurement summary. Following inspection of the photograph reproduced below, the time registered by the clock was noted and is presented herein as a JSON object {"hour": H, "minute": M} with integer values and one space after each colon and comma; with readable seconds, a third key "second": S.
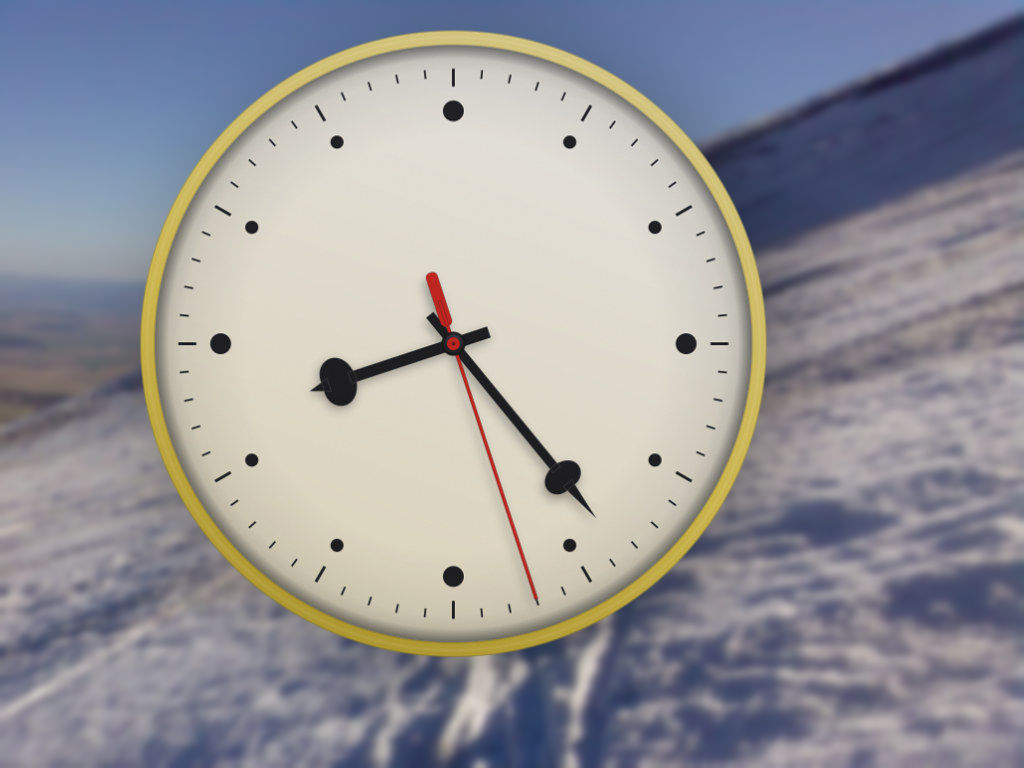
{"hour": 8, "minute": 23, "second": 27}
